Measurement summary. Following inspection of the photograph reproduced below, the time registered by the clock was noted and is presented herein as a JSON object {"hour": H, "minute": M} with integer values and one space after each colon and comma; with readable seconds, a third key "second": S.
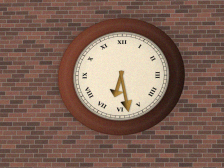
{"hour": 6, "minute": 28}
